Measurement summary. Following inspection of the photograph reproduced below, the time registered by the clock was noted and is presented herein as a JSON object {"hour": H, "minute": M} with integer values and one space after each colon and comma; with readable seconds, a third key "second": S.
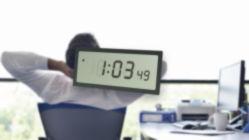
{"hour": 1, "minute": 3, "second": 49}
